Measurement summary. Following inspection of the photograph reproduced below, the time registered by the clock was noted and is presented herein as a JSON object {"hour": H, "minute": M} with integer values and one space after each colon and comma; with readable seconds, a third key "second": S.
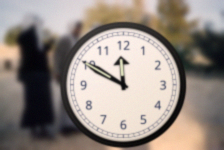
{"hour": 11, "minute": 50}
